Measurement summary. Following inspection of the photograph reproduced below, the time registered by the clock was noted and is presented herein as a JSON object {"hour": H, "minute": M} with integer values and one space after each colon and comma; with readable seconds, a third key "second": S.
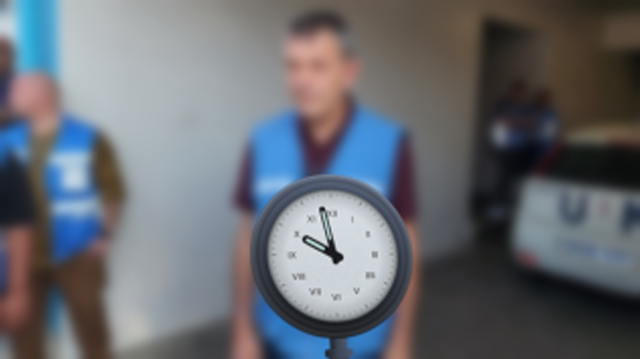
{"hour": 9, "minute": 58}
